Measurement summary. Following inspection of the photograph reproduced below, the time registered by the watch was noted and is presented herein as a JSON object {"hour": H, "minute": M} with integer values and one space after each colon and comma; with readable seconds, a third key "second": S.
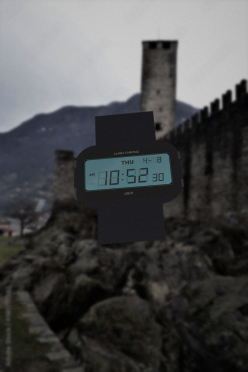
{"hour": 10, "minute": 52, "second": 30}
